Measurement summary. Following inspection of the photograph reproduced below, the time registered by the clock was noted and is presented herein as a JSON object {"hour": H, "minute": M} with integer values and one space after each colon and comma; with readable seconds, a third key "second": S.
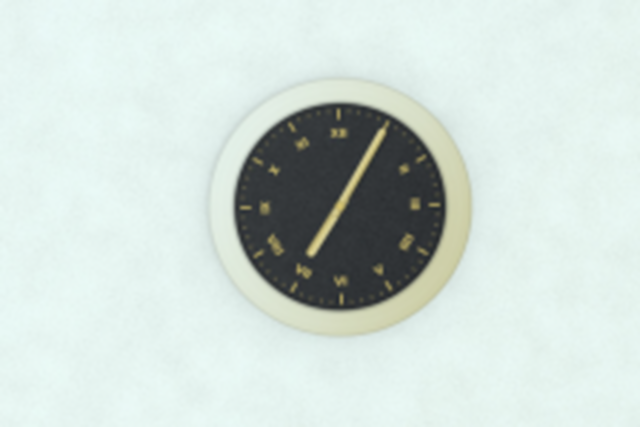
{"hour": 7, "minute": 5}
